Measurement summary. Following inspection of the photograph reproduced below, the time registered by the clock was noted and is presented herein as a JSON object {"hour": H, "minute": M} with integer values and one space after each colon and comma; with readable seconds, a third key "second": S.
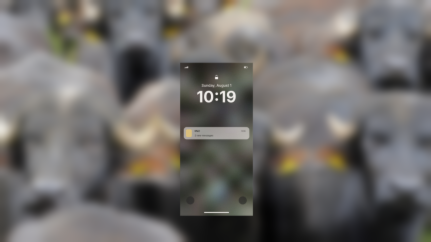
{"hour": 10, "minute": 19}
